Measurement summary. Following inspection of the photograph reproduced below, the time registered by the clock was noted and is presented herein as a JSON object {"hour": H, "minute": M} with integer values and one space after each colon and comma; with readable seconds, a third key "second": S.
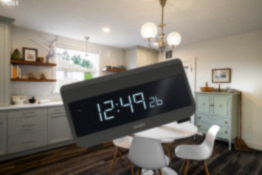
{"hour": 12, "minute": 49}
